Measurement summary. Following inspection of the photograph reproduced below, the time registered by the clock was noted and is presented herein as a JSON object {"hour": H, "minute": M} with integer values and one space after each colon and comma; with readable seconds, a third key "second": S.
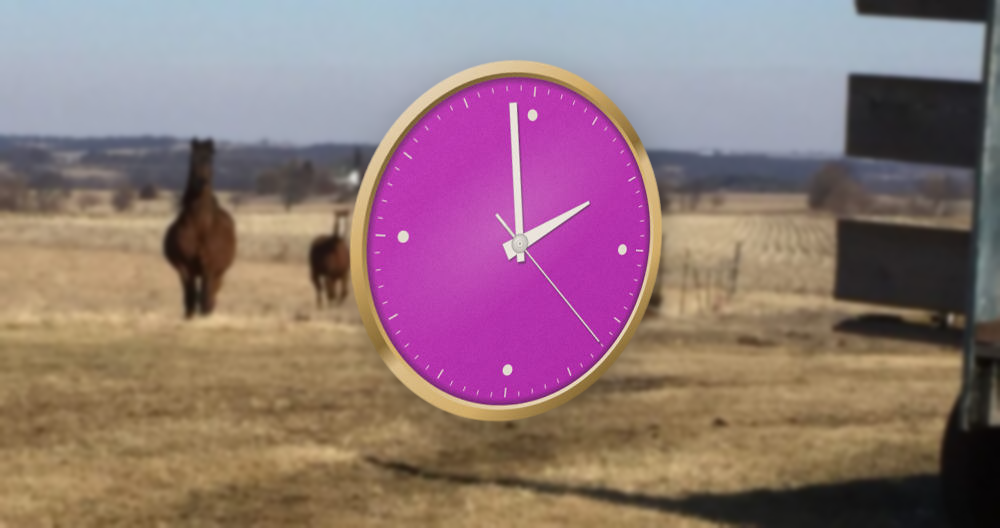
{"hour": 1, "minute": 58, "second": 22}
